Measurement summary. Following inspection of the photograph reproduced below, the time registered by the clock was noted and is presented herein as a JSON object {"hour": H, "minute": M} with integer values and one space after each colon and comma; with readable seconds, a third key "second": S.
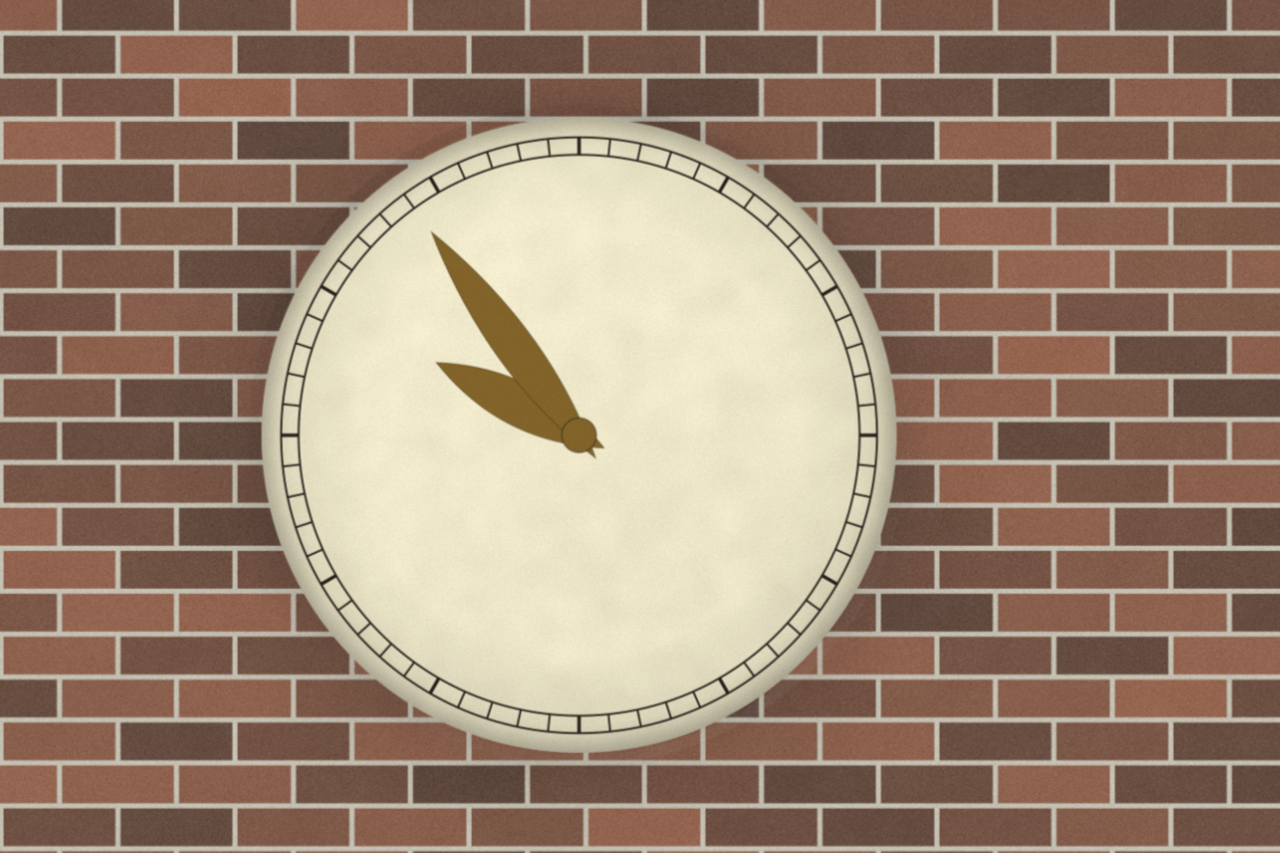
{"hour": 9, "minute": 54}
